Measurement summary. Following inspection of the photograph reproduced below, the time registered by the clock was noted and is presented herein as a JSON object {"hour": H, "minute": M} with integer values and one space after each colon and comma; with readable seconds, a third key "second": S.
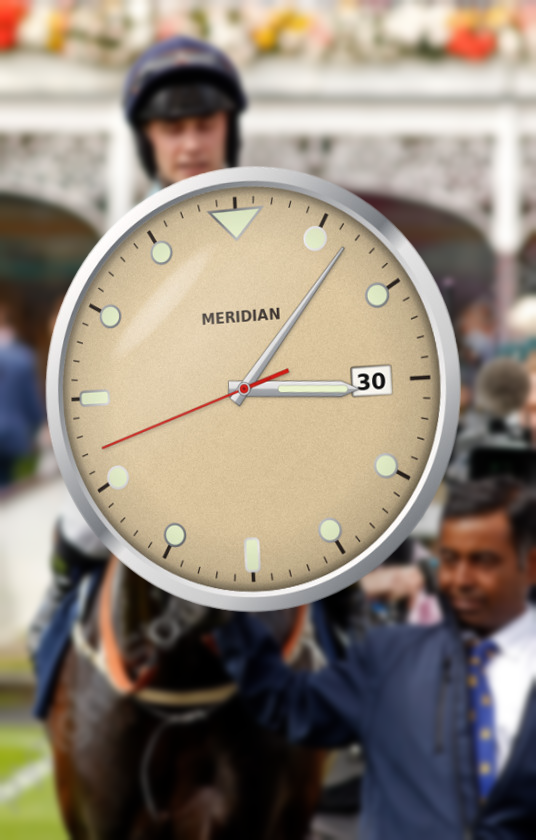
{"hour": 3, "minute": 6, "second": 42}
